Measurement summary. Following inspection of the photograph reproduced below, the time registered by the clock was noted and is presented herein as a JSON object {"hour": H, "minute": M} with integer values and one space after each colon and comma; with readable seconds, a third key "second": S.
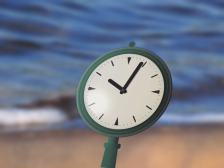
{"hour": 10, "minute": 4}
